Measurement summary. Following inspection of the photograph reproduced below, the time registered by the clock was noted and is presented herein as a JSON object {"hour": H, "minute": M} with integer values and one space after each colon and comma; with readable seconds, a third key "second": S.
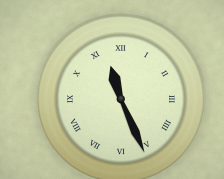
{"hour": 11, "minute": 26}
